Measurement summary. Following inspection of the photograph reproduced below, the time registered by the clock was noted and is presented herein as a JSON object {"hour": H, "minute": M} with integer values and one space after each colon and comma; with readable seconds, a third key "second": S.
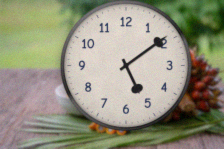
{"hour": 5, "minute": 9}
